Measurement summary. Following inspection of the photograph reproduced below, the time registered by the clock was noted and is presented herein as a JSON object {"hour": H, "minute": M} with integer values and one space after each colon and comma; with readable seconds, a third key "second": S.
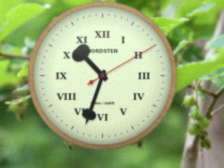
{"hour": 10, "minute": 33, "second": 10}
